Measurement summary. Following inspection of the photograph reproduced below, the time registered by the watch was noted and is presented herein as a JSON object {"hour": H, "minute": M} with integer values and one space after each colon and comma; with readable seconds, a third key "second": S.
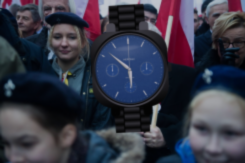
{"hour": 5, "minute": 52}
